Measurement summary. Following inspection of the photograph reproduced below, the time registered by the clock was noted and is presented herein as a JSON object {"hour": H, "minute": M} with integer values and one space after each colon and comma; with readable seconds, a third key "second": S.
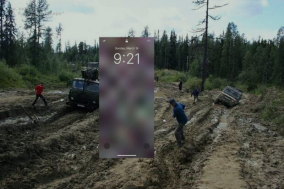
{"hour": 9, "minute": 21}
